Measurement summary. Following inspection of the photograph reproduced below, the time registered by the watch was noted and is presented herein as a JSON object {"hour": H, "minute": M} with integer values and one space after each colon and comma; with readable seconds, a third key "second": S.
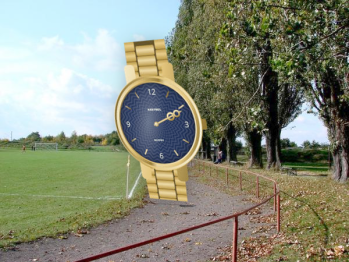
{"hour": 2, "minute": 11}
